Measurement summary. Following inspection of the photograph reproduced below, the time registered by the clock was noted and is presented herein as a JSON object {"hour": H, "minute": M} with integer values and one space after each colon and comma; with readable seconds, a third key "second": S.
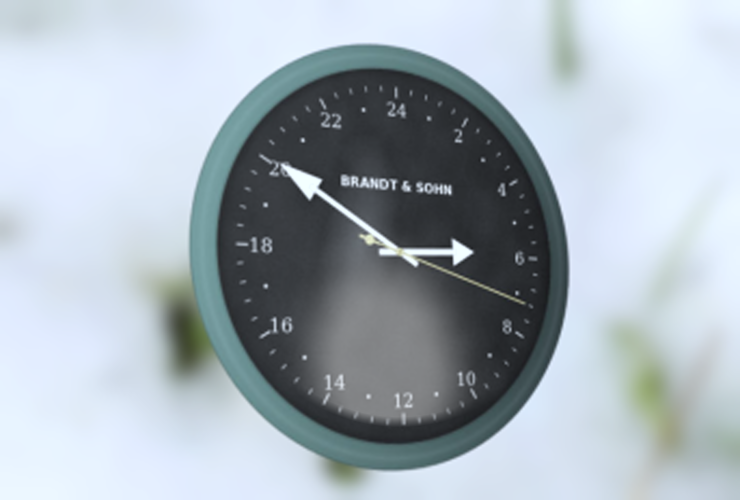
{"hour": 5, "minute": 50, "second": 18}
